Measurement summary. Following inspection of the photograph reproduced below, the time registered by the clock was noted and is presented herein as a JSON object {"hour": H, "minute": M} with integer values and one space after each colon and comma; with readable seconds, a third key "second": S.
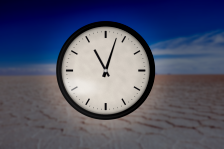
{"hour": 11, "minute": 3}
